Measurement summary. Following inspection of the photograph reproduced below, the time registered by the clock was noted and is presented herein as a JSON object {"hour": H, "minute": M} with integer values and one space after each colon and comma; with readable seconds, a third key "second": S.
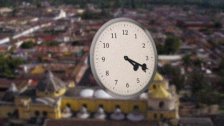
{"hour": 4, "minute": 19}
